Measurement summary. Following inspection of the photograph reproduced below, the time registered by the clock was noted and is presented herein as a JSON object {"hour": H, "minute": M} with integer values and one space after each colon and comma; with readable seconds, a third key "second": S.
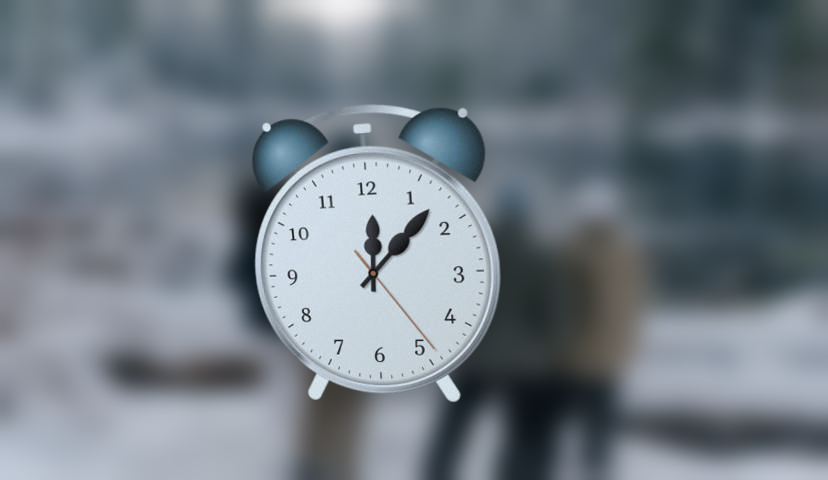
{"hour": 12, "minute": 7, "second": 24}
